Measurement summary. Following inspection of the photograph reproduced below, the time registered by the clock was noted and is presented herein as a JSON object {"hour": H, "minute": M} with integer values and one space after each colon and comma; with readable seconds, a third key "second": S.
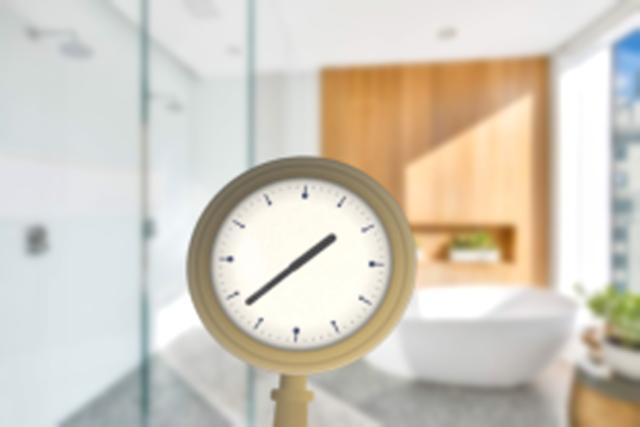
{"hour": 1, "minute": 38}
